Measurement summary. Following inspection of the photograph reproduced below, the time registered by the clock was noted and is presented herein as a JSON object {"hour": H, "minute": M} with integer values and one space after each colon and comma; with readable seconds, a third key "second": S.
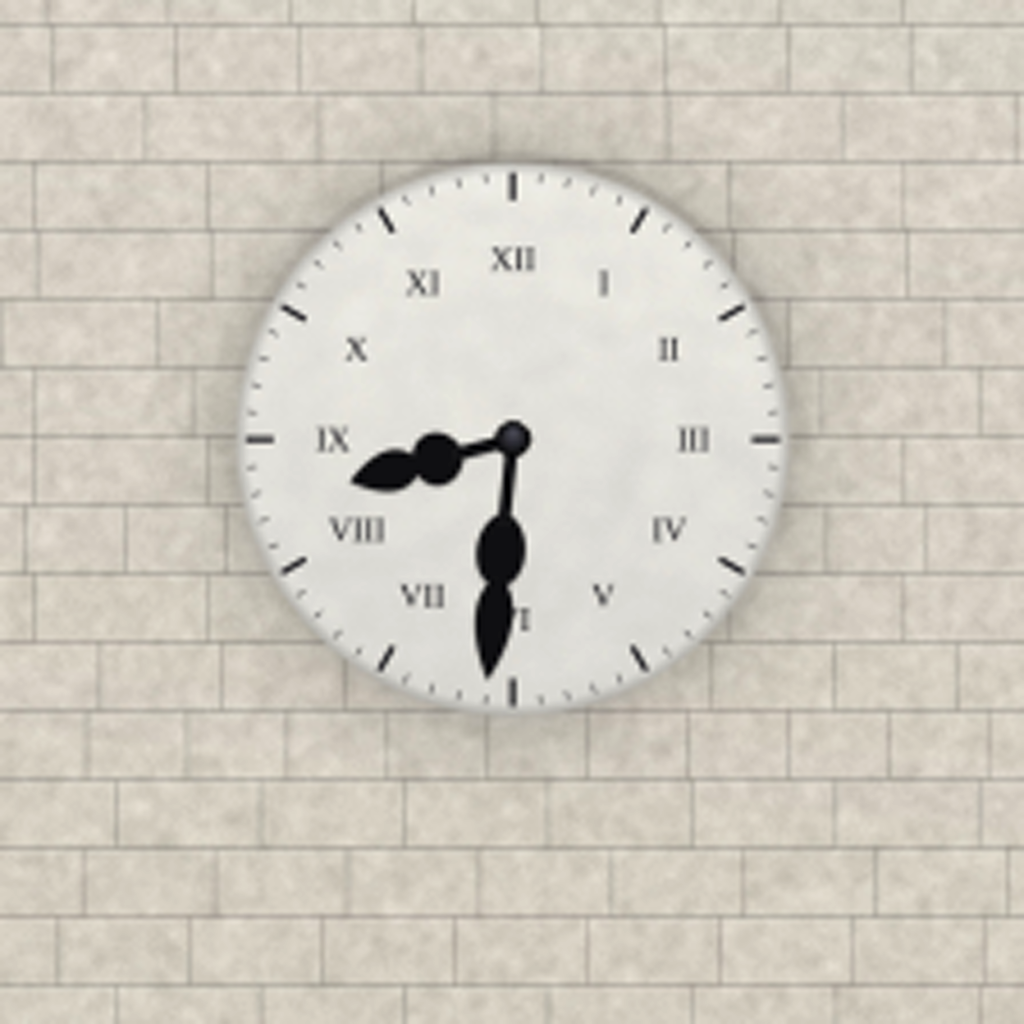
{"hour": 8, "minute": 31}
